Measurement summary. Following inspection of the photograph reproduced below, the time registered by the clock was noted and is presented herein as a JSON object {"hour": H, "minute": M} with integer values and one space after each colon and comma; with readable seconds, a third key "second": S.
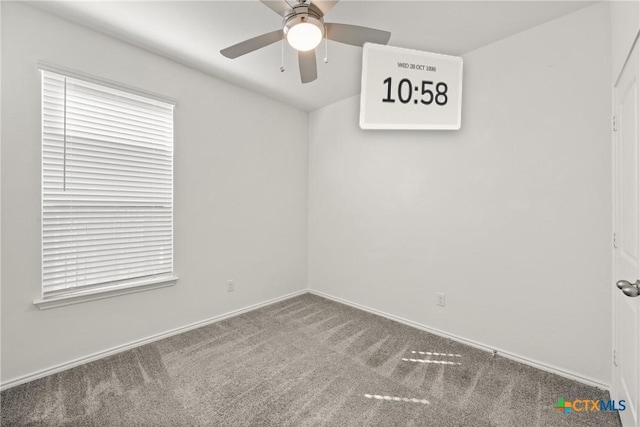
{"hour": 10, "minute": 58}
